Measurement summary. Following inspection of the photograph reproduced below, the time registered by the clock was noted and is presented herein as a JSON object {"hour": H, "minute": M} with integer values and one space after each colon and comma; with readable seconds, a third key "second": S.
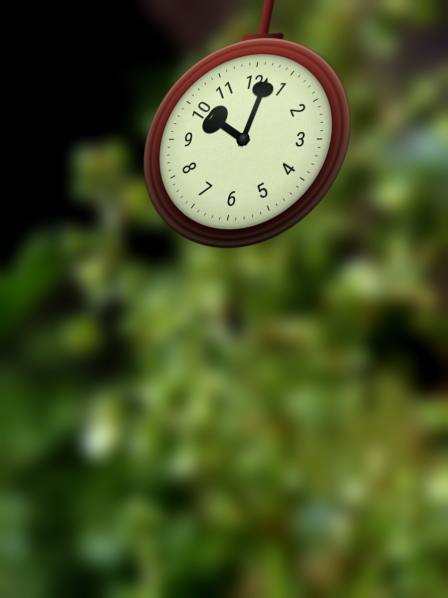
{"hour": 10, "minute": 2}
